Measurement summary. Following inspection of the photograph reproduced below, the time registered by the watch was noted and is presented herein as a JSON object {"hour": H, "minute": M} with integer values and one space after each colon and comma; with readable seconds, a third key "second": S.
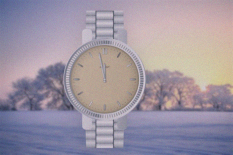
{"hour": 11, "minute": 58}
